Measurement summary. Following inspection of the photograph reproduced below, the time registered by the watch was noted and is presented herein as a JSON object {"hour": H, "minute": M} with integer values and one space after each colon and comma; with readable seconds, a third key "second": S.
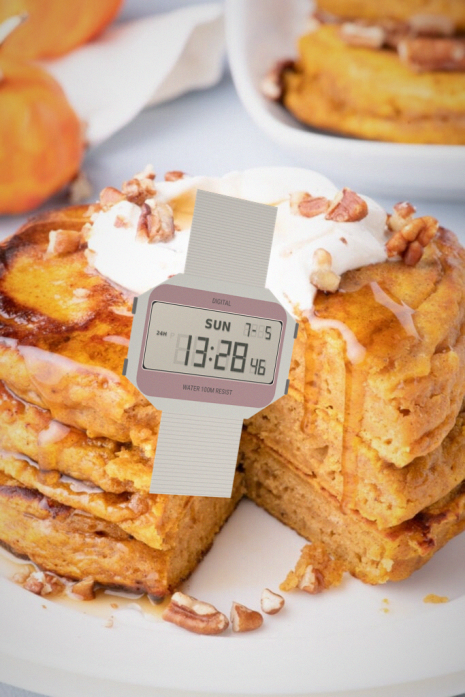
{"hour": 13, "minute": 28, "second": 46}
